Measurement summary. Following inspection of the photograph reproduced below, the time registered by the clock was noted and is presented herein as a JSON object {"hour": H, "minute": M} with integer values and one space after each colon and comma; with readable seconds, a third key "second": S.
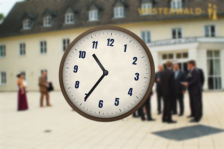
{"hour": 10, "minute": 35}
